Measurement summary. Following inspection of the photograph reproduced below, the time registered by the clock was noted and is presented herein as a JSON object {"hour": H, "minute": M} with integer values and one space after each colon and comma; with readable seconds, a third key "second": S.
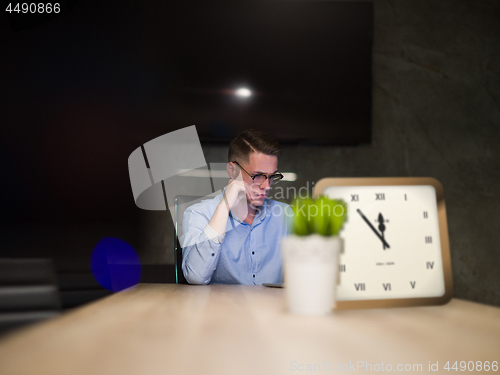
{"hour": 11, "minute": 54}
